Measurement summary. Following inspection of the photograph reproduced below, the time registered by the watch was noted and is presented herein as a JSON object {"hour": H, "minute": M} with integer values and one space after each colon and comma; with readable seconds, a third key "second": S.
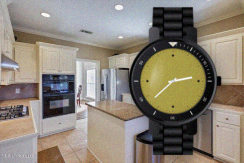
{"hour": 2, "minute": 38}
